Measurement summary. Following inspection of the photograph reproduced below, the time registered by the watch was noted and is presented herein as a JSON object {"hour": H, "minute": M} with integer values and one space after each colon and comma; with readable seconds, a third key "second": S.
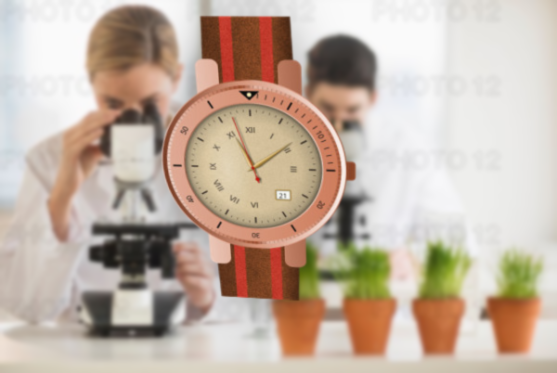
{"hour": 11, "minute": 8, "second": 57}
